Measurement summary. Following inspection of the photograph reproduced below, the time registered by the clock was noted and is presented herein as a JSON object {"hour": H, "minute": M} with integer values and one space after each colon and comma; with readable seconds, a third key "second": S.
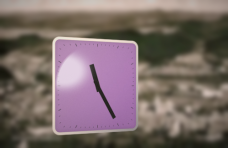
{"hour": 11, "minute": 25}
